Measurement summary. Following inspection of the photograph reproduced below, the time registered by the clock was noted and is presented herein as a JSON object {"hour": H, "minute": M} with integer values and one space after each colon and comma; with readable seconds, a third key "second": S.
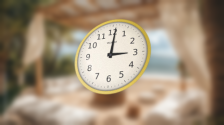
{"hour": 3, "minute": 1}
